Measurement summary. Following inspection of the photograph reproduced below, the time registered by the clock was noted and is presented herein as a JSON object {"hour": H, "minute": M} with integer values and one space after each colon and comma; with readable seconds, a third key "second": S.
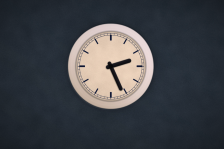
{"hour": 2, "minute": 26}
